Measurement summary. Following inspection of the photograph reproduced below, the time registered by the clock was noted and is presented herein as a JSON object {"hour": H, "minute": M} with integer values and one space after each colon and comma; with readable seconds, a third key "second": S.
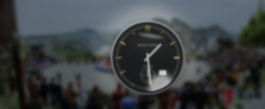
{"hour": 1, "minute": 29}
